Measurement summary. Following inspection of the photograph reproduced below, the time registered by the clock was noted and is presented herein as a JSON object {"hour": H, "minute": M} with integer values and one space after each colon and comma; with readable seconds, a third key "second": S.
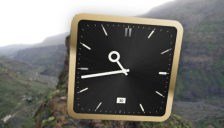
{"hour": 10, "minute": 43}
